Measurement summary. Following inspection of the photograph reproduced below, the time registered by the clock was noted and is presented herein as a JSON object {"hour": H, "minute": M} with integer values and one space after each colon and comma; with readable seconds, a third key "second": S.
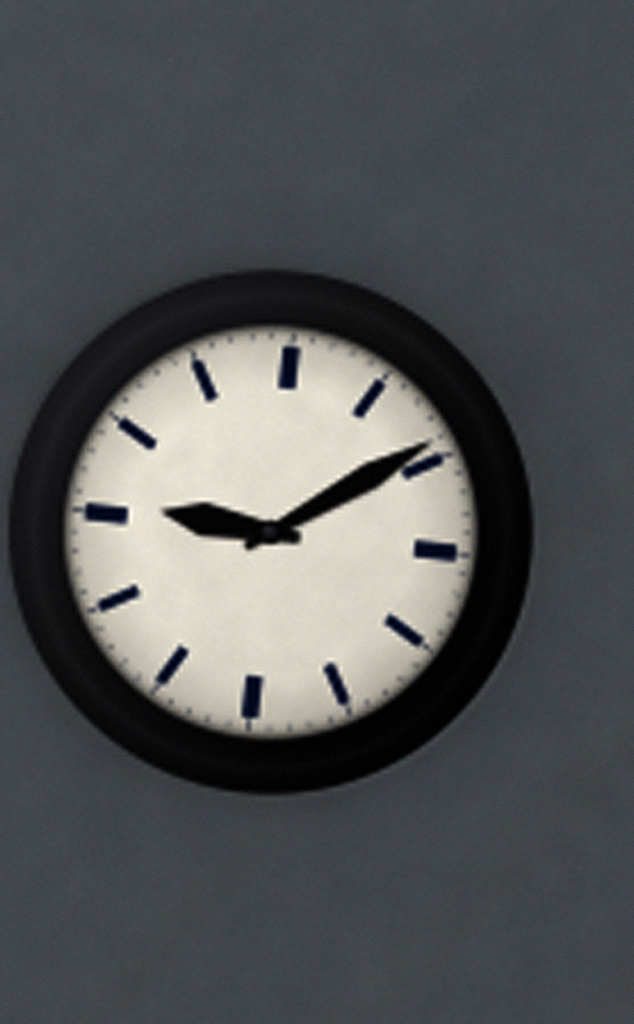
{"hour": 9, "minute": 9}
